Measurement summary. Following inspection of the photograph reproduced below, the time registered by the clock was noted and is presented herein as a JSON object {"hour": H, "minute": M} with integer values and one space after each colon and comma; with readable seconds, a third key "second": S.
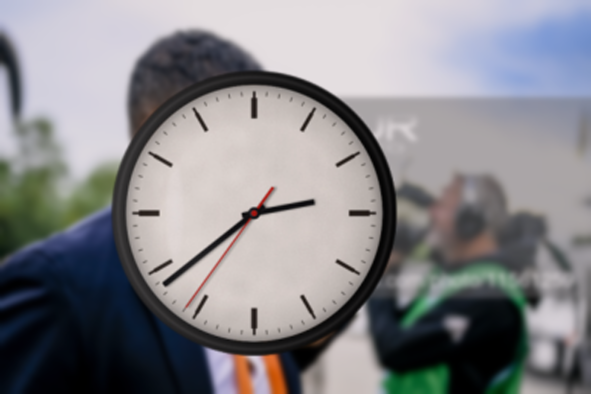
{"hour": 2, "minute": 38, "second": 36}
